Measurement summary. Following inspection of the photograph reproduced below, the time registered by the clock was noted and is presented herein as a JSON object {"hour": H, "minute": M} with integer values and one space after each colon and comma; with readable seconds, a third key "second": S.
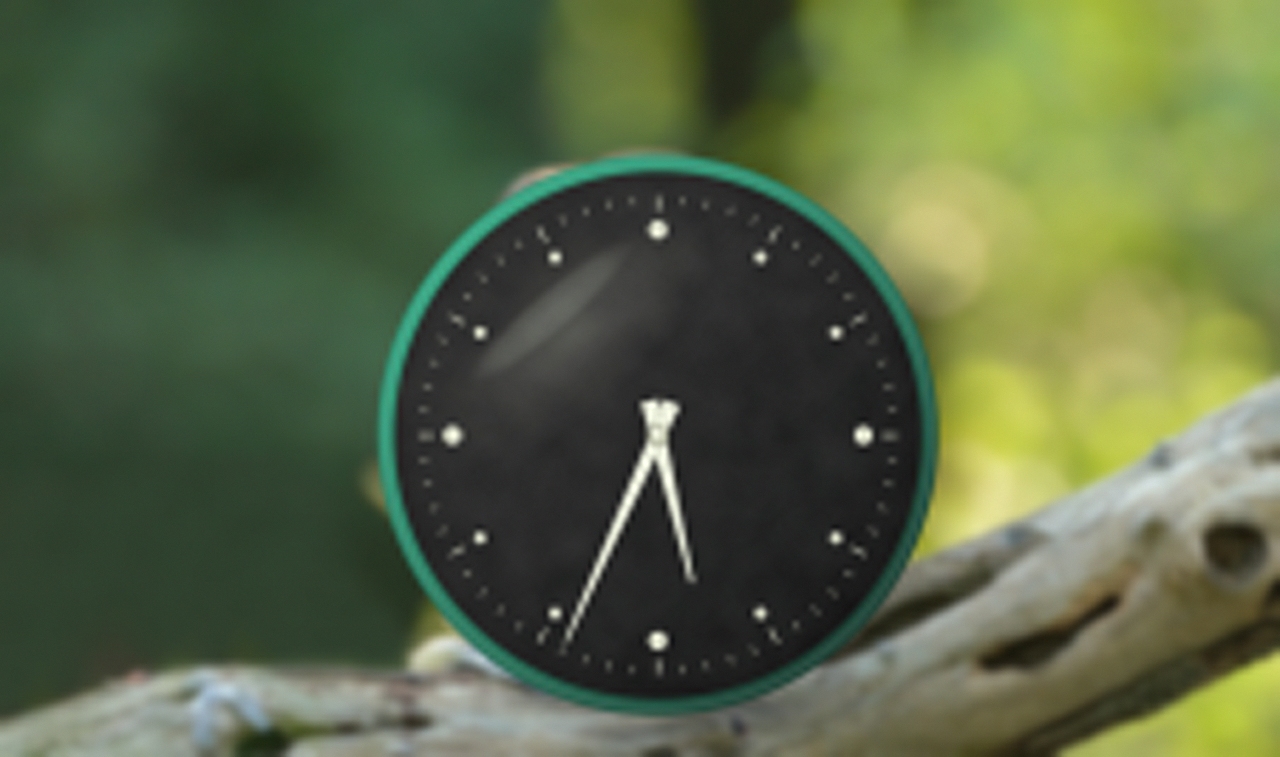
{"hour": 5, "minute": 34}
